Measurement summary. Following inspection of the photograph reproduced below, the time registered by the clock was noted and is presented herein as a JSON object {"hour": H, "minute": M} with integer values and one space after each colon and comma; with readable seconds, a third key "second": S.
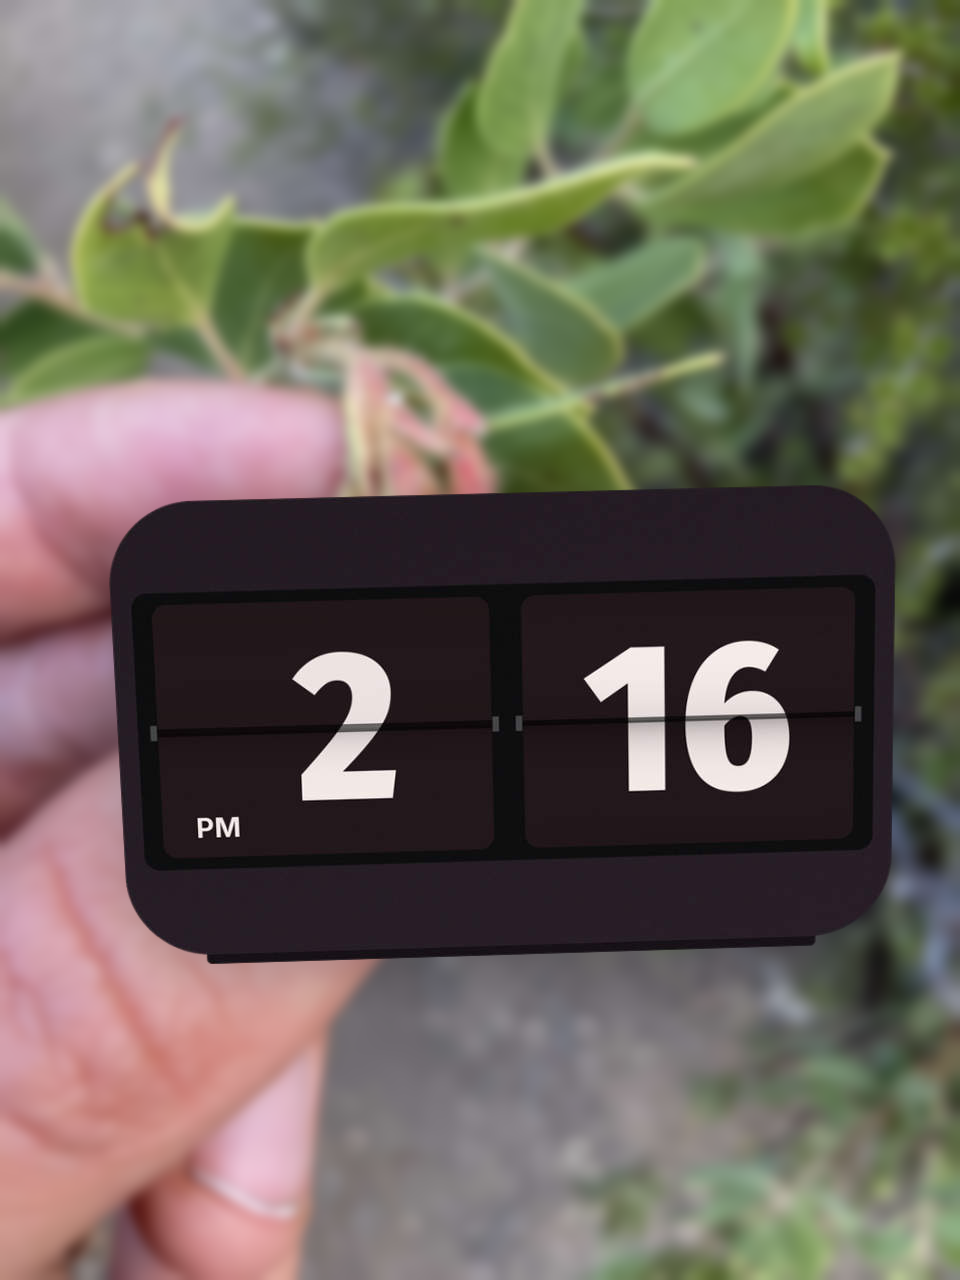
{"hour": 2, "minute": 16}
